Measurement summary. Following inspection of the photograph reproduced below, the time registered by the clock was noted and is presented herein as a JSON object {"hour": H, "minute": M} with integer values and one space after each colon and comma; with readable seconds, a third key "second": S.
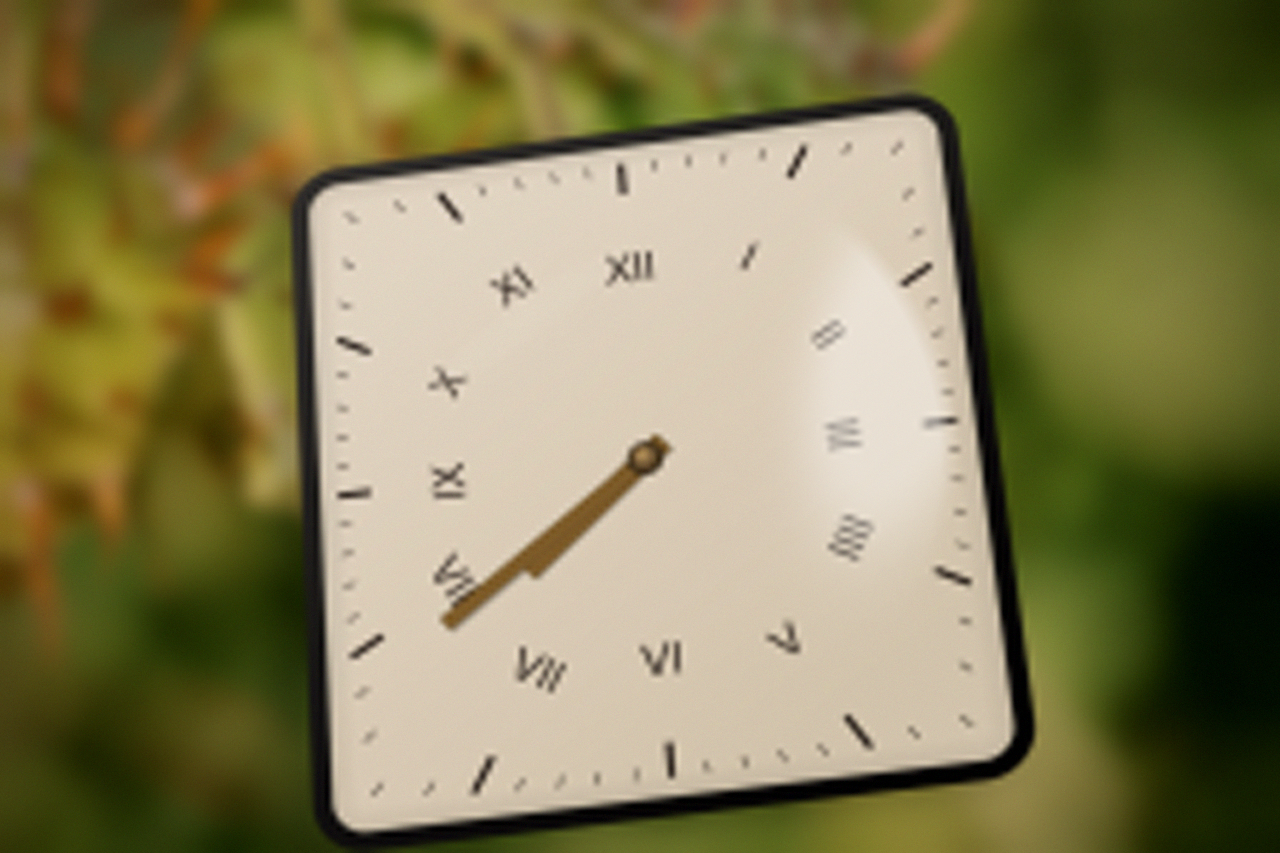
{"hour": 7, "minute": 39}
